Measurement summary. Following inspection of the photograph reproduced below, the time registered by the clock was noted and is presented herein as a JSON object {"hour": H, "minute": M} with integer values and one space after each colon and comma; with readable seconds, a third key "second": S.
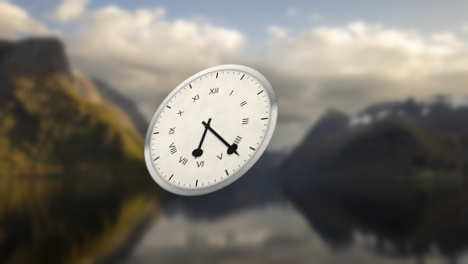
{"hour": 6, "minute": 22}
